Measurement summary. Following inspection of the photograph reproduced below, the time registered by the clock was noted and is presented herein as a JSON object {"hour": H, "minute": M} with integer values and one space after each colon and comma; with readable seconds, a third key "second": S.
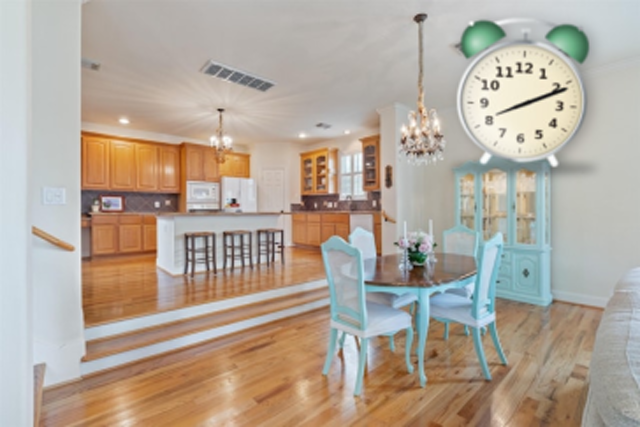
{"hour": 8, "minute": 11}
